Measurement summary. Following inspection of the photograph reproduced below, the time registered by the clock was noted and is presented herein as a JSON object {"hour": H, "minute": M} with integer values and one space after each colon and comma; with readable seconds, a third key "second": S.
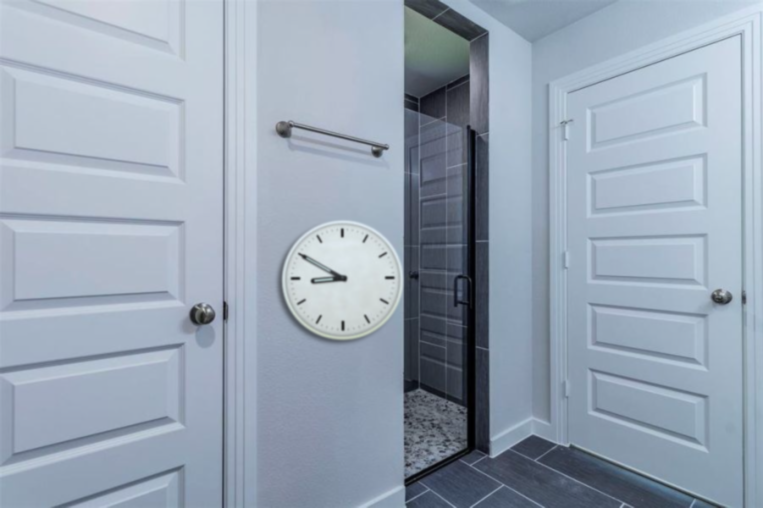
{"hour": 8, "minute": 50}
